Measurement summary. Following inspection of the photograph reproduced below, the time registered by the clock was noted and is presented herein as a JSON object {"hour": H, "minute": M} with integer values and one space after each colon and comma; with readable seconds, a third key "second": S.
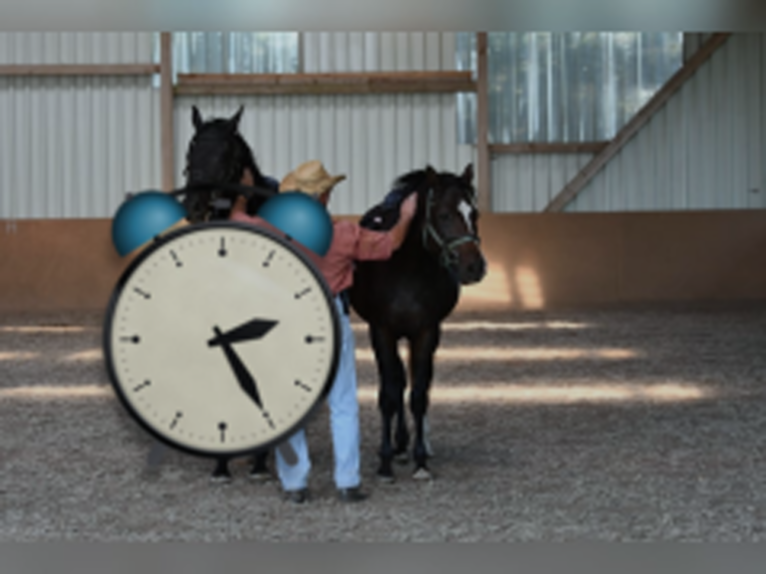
{"hour": 2, "minute": 25}
